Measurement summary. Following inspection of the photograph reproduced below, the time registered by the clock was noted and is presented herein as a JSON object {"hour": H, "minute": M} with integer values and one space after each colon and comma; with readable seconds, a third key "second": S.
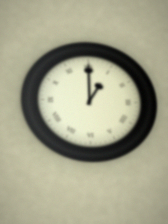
{"hour": 1, "minute": 0}
